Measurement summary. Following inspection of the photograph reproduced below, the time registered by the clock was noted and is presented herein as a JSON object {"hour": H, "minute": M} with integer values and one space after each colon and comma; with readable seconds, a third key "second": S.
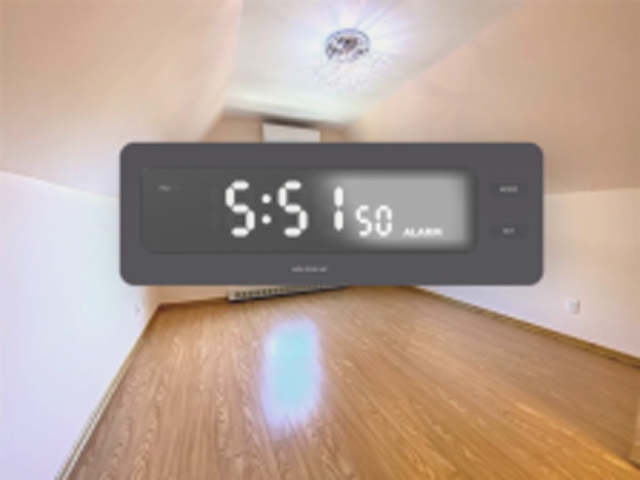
{"hour": 5, "minute": 51, "second": 50}
